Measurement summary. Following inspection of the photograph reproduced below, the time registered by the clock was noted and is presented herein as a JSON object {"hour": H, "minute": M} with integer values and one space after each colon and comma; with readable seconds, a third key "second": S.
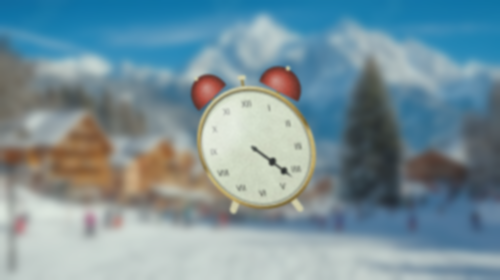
{"hour": 4, "minute": 22}
